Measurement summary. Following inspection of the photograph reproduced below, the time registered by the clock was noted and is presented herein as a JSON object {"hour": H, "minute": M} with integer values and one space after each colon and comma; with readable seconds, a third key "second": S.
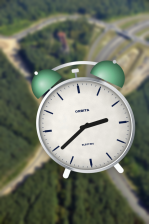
{"hour": 2, "minute": 39}
